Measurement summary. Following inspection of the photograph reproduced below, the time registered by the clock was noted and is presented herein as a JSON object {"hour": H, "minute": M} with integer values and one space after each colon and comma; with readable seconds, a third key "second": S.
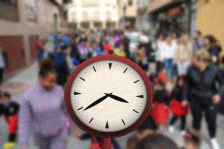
{"hour": 3, "minute": 39}
